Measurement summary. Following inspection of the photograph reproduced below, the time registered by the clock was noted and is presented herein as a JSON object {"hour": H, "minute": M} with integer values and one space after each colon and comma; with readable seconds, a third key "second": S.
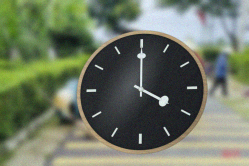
{"hour": 4, "minute": 0}
